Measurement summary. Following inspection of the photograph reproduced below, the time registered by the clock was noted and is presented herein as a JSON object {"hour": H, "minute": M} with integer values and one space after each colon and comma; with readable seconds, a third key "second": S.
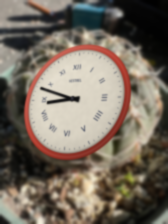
{"hour": 8, "minute": 48}
